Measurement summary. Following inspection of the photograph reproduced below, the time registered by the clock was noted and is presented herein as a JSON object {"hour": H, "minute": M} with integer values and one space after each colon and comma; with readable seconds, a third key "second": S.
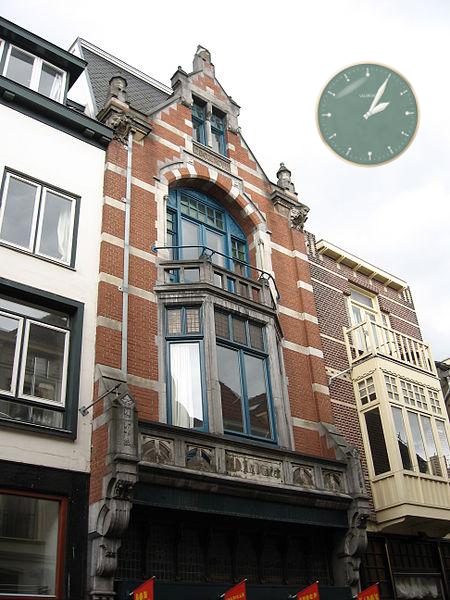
{"hour": 2, "minute": 5}
